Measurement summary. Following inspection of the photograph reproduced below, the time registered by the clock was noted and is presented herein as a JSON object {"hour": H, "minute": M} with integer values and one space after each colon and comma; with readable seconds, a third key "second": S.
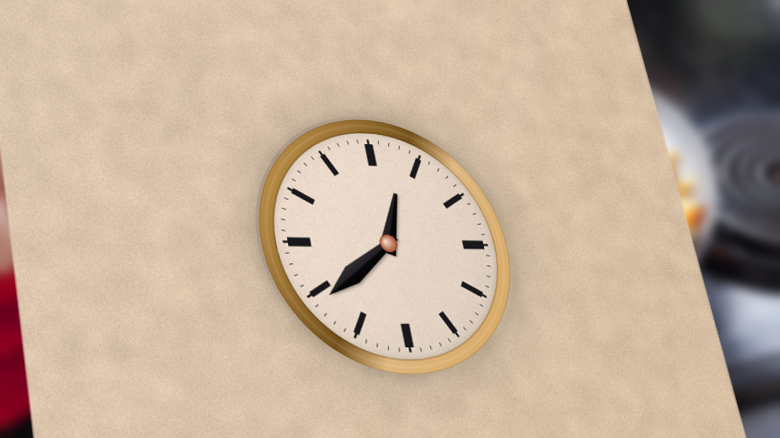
{"hour": 12, "minute": 39}
